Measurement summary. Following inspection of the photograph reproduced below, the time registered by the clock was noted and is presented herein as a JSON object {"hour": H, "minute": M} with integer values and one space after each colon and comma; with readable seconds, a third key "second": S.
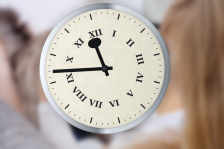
{"hour": 11, "minute": 47}
